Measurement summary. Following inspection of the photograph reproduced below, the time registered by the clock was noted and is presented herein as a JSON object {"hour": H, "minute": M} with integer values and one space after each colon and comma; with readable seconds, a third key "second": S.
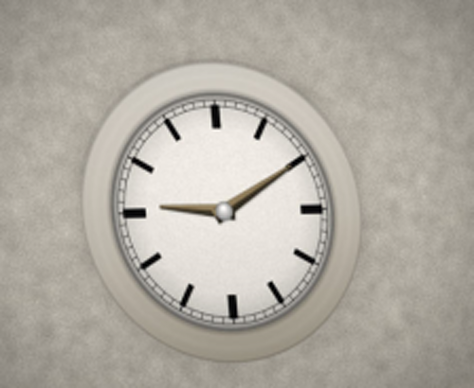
{"hour": 9, "minute": 10}
